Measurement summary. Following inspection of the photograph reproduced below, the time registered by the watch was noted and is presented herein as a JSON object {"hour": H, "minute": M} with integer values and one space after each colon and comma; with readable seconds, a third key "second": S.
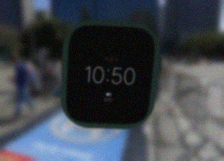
{"hour": 10, "minute": 50}
